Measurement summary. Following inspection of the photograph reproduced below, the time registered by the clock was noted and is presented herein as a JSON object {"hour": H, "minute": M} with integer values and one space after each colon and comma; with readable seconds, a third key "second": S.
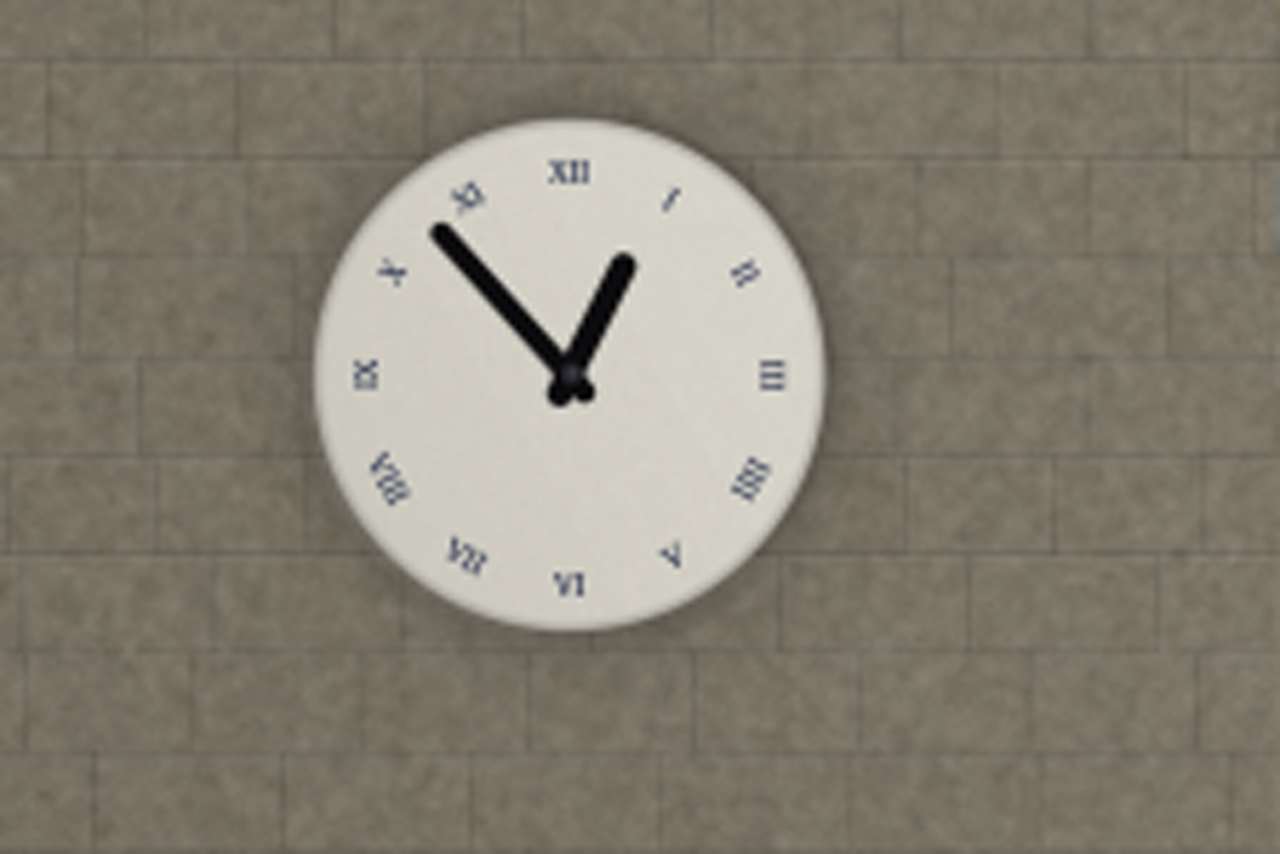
{"hour": 12, "minute": 53}
